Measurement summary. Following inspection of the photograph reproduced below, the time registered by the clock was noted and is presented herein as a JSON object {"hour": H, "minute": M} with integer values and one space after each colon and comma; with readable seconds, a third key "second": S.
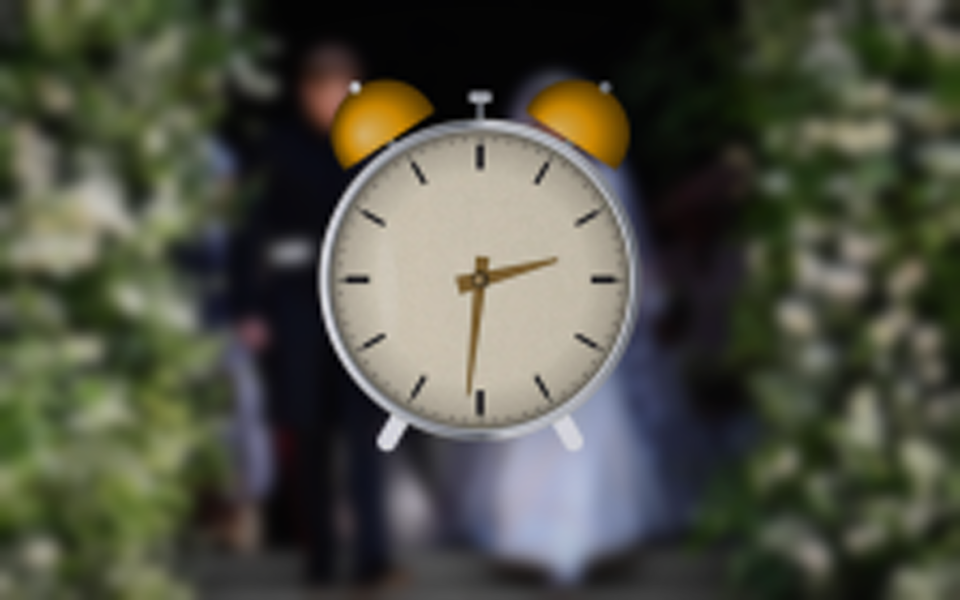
{"hour": 2, "minute": 31}
